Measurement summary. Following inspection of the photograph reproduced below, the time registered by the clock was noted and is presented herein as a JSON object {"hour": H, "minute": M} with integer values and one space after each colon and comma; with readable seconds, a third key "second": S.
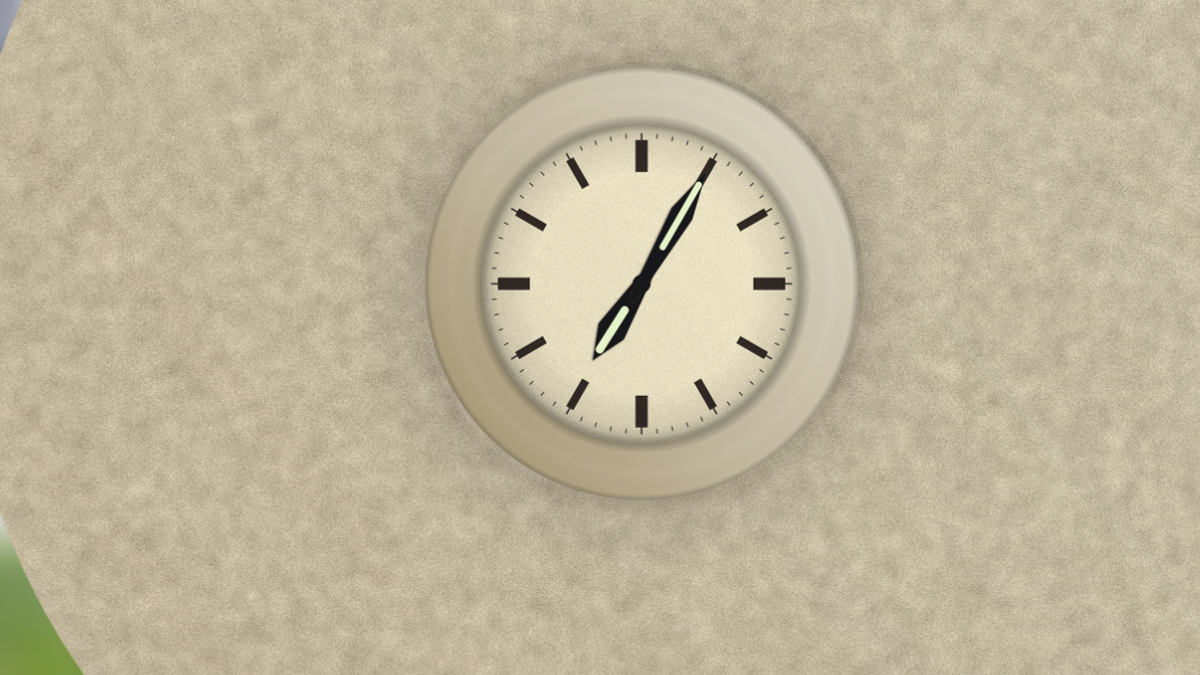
{"hour": 7, "minute": 5}
